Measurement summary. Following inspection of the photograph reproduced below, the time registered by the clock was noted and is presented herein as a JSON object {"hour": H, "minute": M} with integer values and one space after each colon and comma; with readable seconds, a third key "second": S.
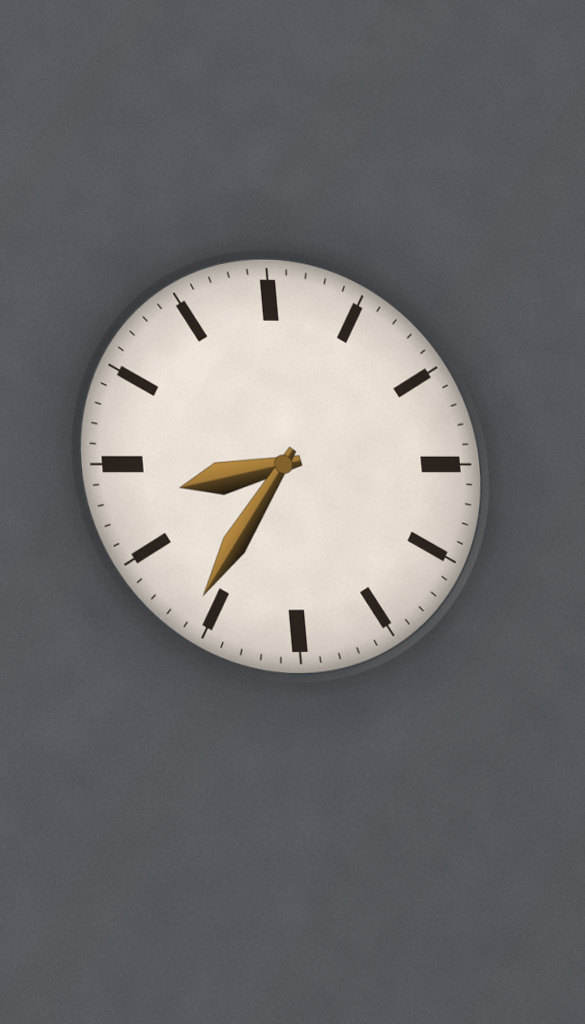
{"hour": 8, "minute": 36}
